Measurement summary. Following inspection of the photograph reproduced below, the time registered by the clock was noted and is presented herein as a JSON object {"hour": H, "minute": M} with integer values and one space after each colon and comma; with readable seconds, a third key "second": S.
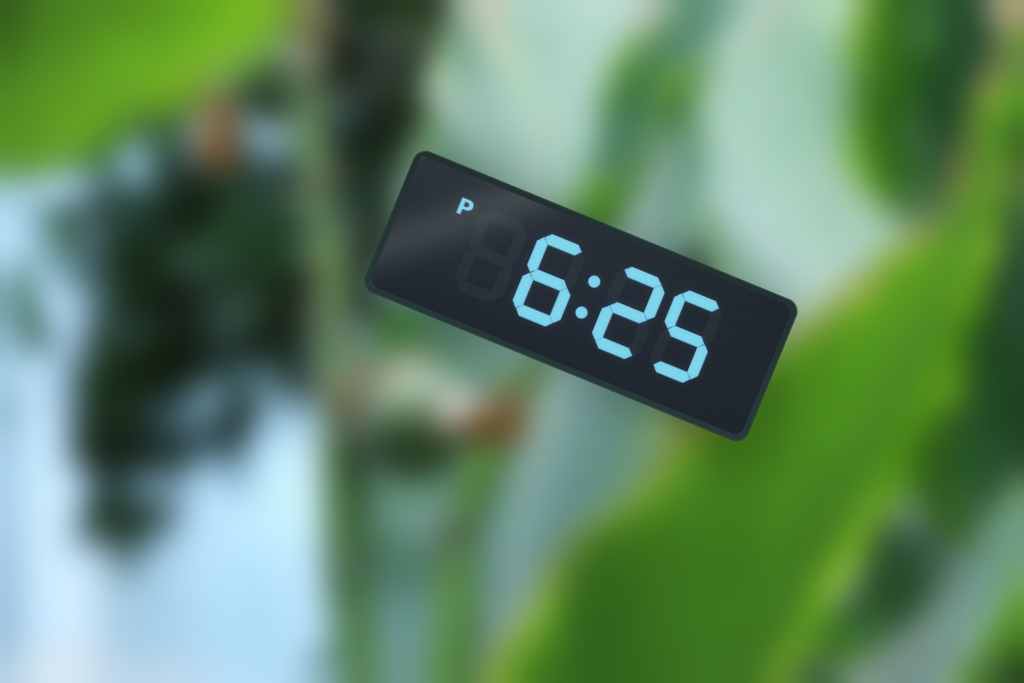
{"hour": 6, "minute": 25}
